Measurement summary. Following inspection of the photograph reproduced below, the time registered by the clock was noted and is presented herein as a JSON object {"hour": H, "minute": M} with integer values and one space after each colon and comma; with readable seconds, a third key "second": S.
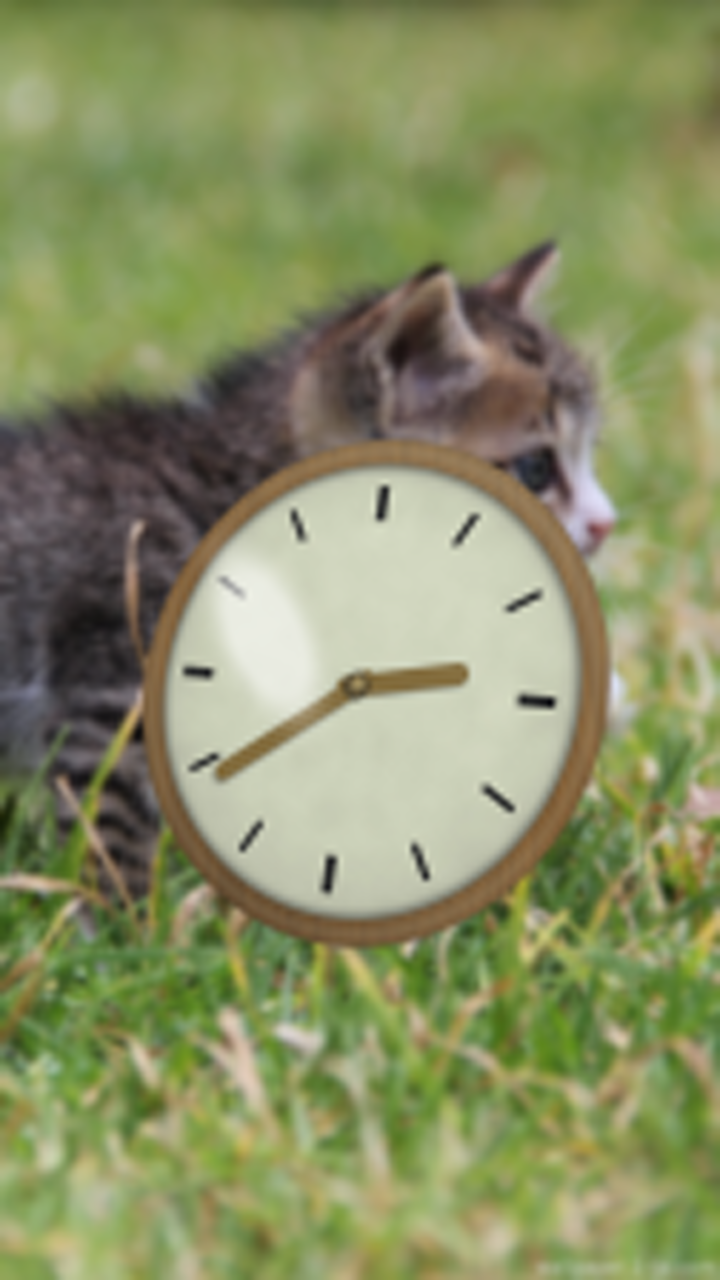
{"hour": 2, "minute": 39}
